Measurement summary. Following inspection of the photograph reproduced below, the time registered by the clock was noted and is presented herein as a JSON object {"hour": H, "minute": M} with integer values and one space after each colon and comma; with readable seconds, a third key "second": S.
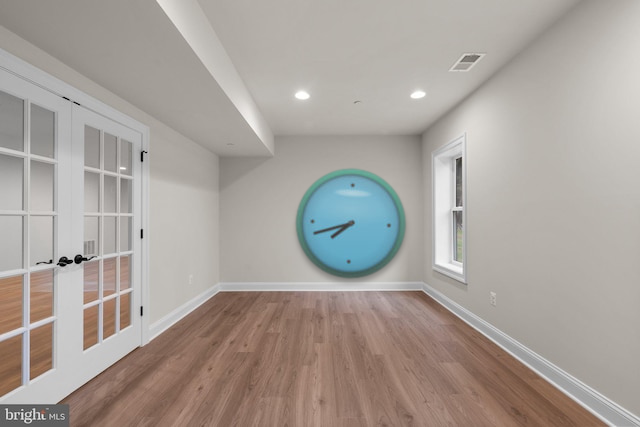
{"hour": 7, "minute": 42}
